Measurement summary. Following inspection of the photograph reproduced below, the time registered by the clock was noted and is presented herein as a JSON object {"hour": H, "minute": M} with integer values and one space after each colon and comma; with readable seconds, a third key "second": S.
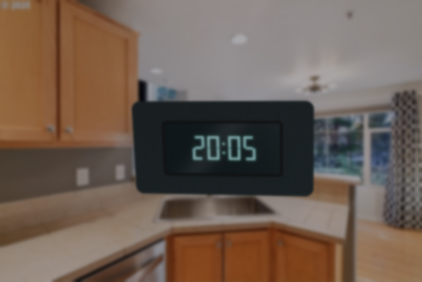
{"hour": 20, "minute": 5}
